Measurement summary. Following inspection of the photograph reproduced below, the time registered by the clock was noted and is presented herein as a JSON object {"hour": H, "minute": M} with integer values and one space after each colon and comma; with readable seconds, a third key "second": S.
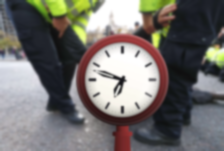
{"hour": 6, "minute": 48}
